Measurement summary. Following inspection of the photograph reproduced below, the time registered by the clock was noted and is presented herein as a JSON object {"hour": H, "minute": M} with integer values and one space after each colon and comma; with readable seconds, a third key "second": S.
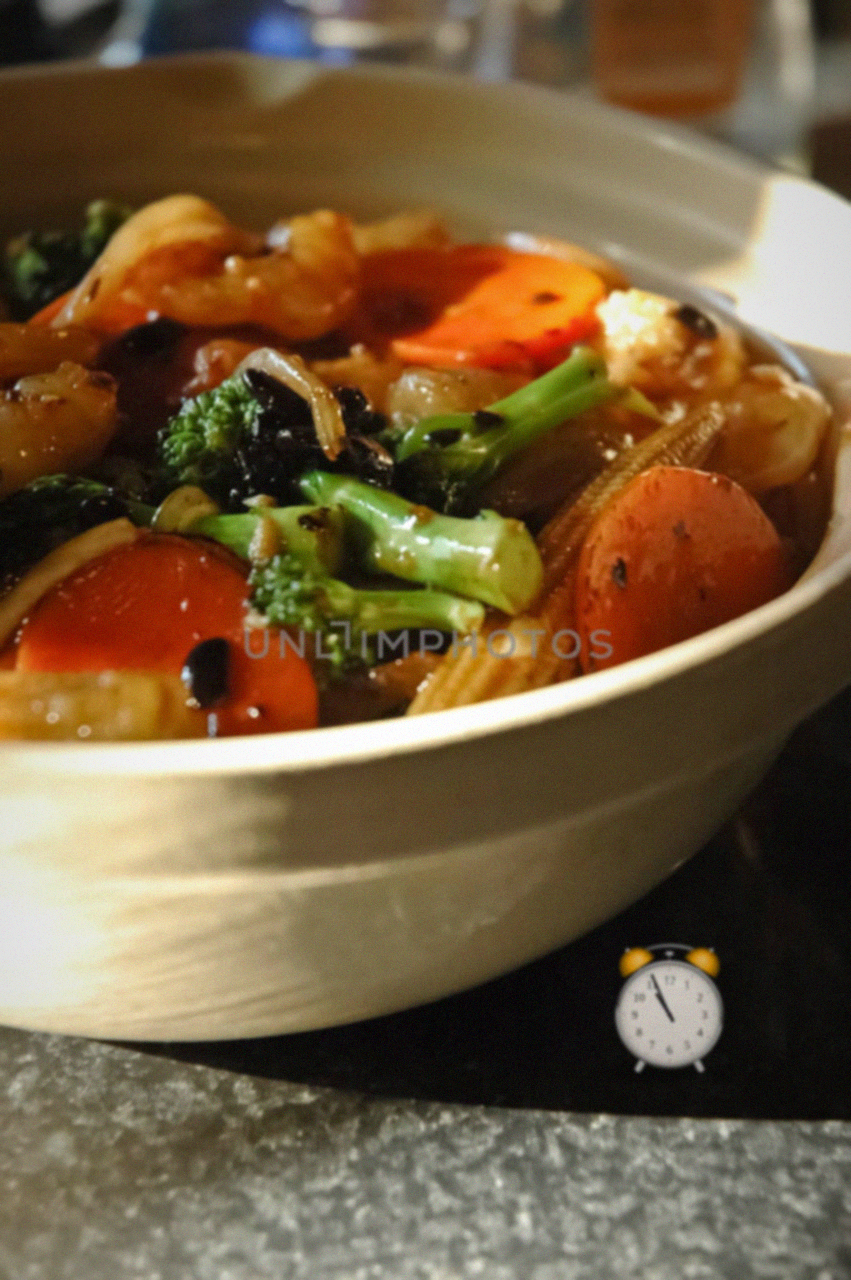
{"hour": 10, "minute": 56}
